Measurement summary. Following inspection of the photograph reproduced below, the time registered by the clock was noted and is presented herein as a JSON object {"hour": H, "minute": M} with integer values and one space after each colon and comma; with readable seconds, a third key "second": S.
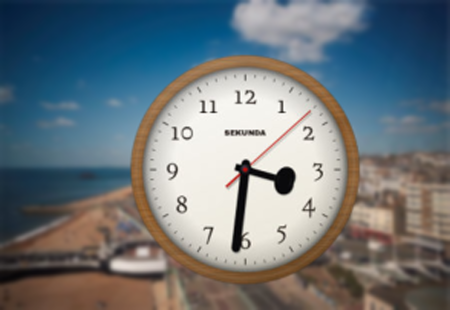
{"hour": 3, "minute": 31, "second": 8}
